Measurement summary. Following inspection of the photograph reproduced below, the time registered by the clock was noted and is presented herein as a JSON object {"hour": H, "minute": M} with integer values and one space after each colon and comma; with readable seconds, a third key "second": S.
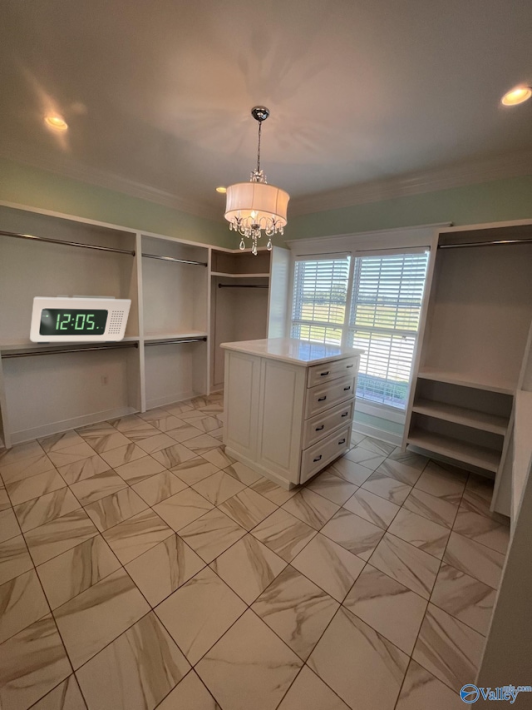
{"hour": 12, "minute": 5}
